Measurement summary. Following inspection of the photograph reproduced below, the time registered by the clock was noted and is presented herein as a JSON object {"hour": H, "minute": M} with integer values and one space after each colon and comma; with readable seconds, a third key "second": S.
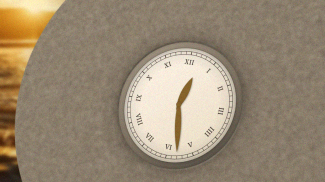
{"hour": 12, "minute": 28}
